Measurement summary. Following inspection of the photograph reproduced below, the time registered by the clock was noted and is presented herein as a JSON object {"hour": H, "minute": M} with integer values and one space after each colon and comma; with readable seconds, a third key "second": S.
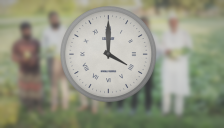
{"hour": 4, "minute": 0}
